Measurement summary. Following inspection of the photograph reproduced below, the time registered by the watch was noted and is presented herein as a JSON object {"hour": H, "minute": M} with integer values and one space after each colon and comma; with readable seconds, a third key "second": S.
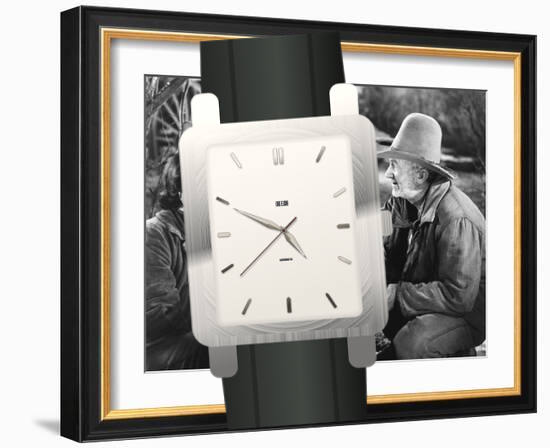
{"hour": 4, "minute": 49, "second": 38}
